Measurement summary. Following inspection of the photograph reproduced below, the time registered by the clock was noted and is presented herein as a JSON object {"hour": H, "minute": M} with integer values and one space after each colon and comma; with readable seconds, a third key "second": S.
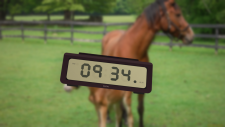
{"hour": 9, "minute": 34}
